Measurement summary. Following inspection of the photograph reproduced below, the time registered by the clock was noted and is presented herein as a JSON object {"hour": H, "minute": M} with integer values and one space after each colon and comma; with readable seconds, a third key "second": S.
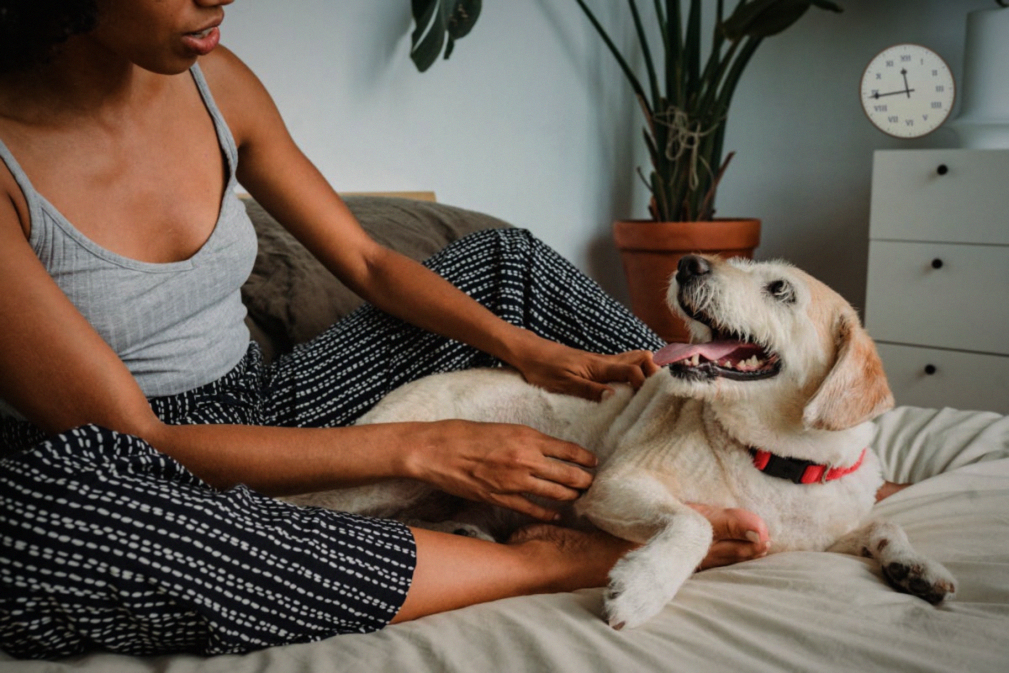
{"hour": 11, "minute": 44}
